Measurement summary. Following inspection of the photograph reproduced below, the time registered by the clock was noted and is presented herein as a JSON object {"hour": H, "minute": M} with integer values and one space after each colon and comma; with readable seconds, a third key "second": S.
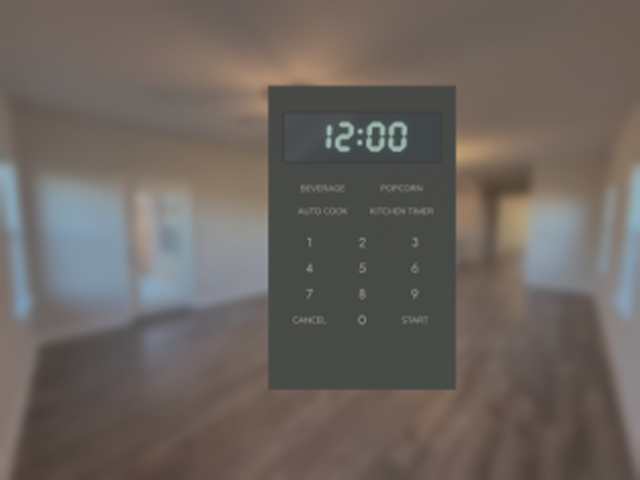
{"hour": 12, "minute": 0}
